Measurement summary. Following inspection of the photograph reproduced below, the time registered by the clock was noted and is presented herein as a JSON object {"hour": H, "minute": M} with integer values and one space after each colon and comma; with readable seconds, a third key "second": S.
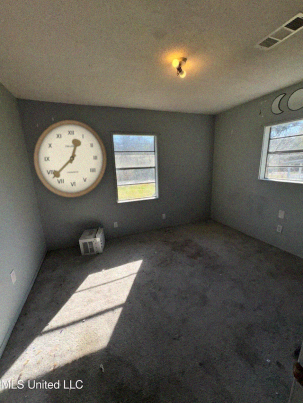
{"hour": 12, "minute": 38}
